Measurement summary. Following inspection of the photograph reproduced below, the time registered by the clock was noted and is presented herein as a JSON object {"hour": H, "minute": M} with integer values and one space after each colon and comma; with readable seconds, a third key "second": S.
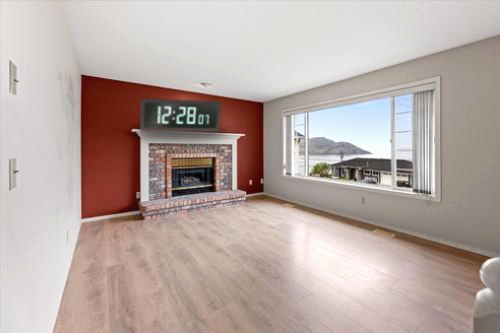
{"hour": 12, "minute": 28, "second": 7}
